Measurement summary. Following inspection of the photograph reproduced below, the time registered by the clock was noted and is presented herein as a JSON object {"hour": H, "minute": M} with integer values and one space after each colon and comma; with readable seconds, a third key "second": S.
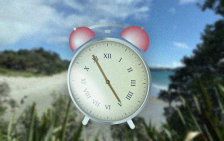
{"hour": 4, "minute": 55}
